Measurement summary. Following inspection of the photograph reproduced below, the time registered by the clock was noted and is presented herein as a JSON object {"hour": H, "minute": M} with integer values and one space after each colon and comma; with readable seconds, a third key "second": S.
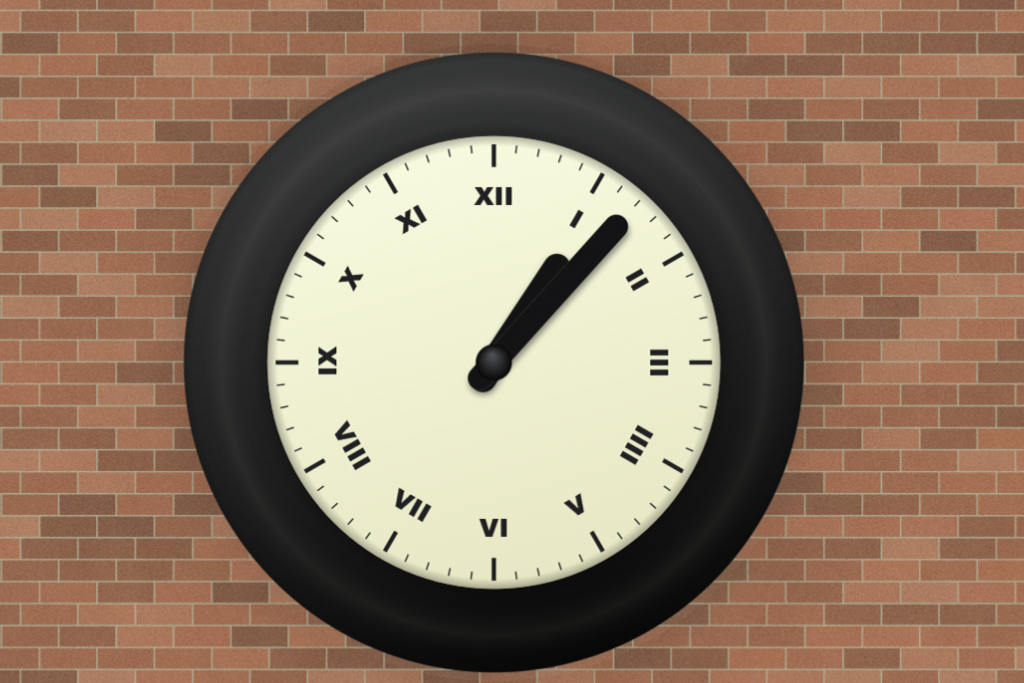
{"hour": 1, "minute": 7}
